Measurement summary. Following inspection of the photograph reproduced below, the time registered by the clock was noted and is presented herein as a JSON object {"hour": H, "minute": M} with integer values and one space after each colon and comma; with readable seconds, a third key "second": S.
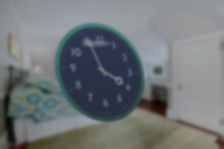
{"hour": 3, "minute": 56}
